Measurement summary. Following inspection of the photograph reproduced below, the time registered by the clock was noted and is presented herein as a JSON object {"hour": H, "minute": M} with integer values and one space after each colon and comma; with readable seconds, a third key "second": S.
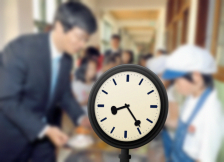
{"hour": 8, "minute": 24}
